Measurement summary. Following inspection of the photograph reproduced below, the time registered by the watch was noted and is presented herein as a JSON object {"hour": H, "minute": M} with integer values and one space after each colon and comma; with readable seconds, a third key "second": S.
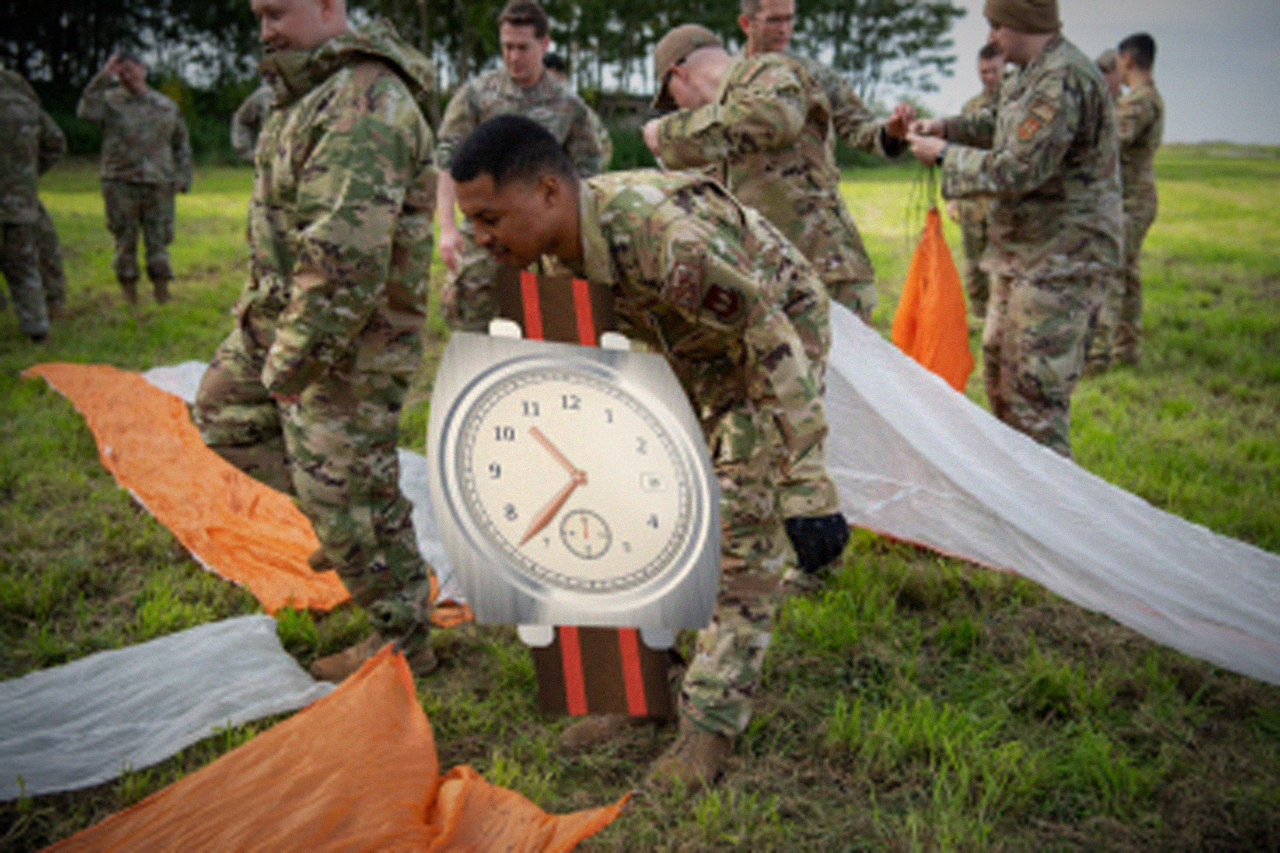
{"hour": 10, "minute": 37}
